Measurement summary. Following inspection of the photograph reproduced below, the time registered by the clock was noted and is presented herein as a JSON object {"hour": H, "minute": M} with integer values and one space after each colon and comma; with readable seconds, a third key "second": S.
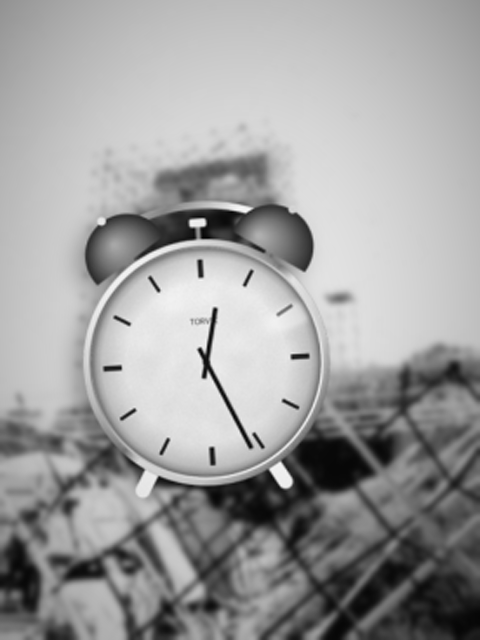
{"hour": 12, "minute": 26}
